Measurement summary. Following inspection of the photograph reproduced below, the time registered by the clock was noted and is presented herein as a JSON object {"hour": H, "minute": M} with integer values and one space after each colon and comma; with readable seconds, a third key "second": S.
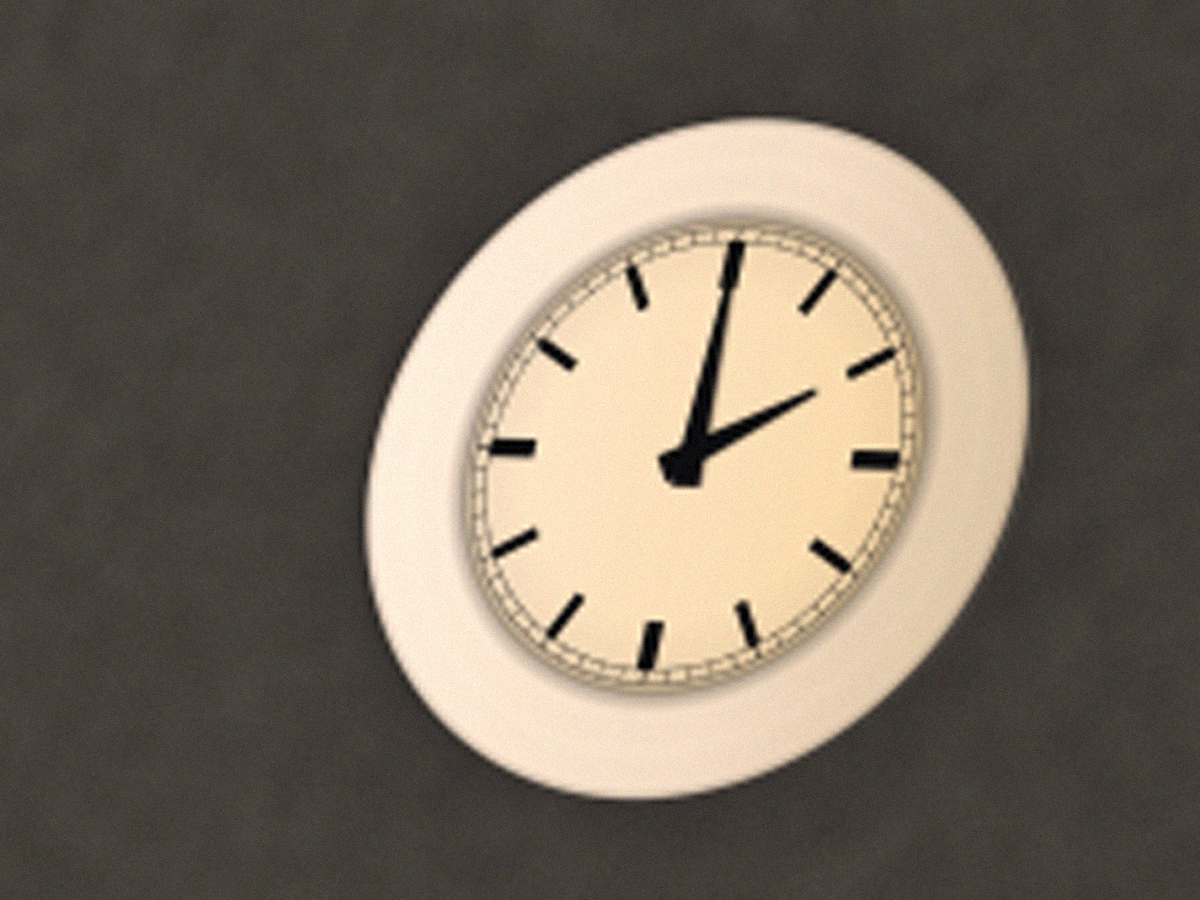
{"hour": 2, "minute": 0}
